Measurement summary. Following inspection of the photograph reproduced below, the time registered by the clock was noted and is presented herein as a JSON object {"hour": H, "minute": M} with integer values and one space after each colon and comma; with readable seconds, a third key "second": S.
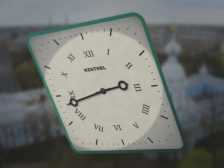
{"hour": 2, "minute": 43}
